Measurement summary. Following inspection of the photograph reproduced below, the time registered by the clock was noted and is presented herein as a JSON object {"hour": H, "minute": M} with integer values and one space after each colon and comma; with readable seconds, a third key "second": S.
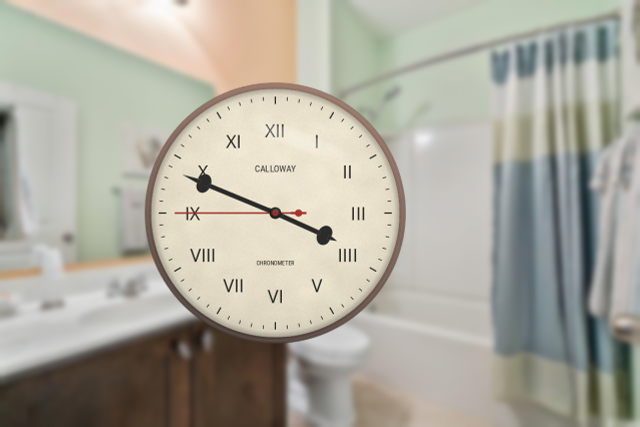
{"hour": 3, "minute": 48, "second": 45}
